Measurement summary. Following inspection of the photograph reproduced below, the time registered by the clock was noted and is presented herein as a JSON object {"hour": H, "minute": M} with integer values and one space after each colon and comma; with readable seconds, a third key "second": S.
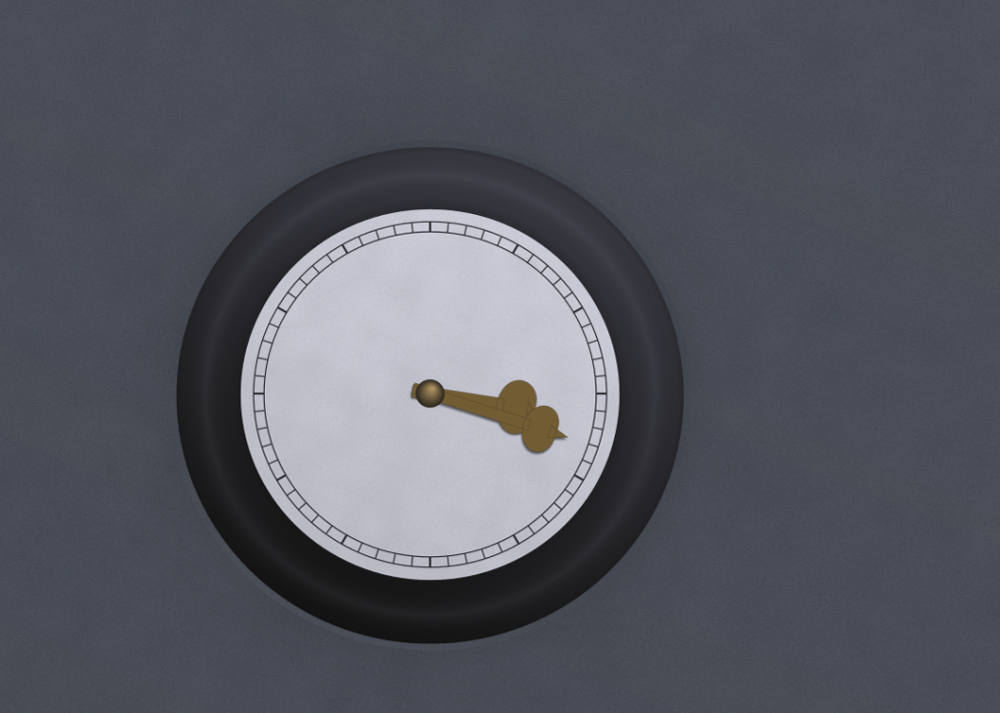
{"hour": 3, "minute": 18}
